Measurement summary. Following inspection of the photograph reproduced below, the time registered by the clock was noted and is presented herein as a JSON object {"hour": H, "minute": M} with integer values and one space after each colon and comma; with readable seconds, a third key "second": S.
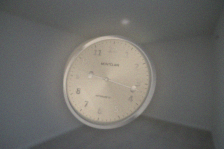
{"hour": 9, "minute": 17}
